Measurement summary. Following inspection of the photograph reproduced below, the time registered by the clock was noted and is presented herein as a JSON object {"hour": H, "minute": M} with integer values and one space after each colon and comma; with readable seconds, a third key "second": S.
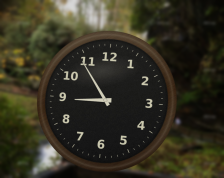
{"hour": 8, "minute": 54}
